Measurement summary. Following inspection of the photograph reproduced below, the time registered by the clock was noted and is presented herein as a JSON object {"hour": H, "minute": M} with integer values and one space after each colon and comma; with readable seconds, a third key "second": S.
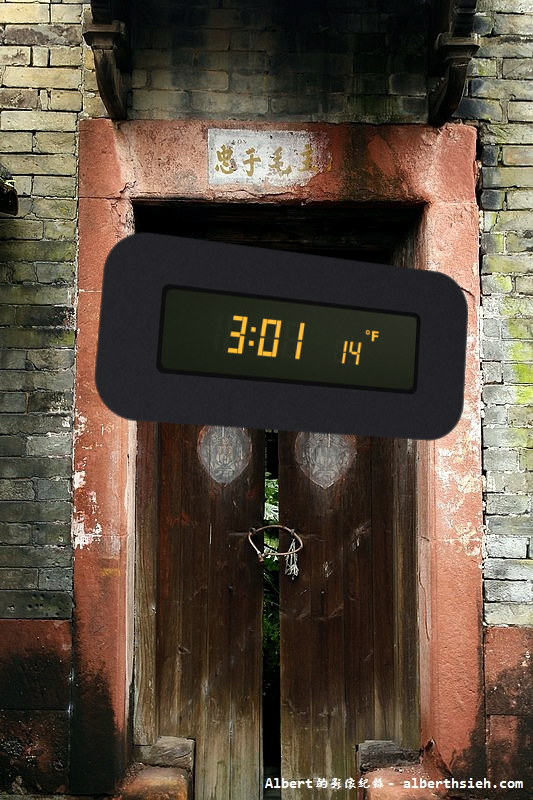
{"hour": 3, "minute": 1}
